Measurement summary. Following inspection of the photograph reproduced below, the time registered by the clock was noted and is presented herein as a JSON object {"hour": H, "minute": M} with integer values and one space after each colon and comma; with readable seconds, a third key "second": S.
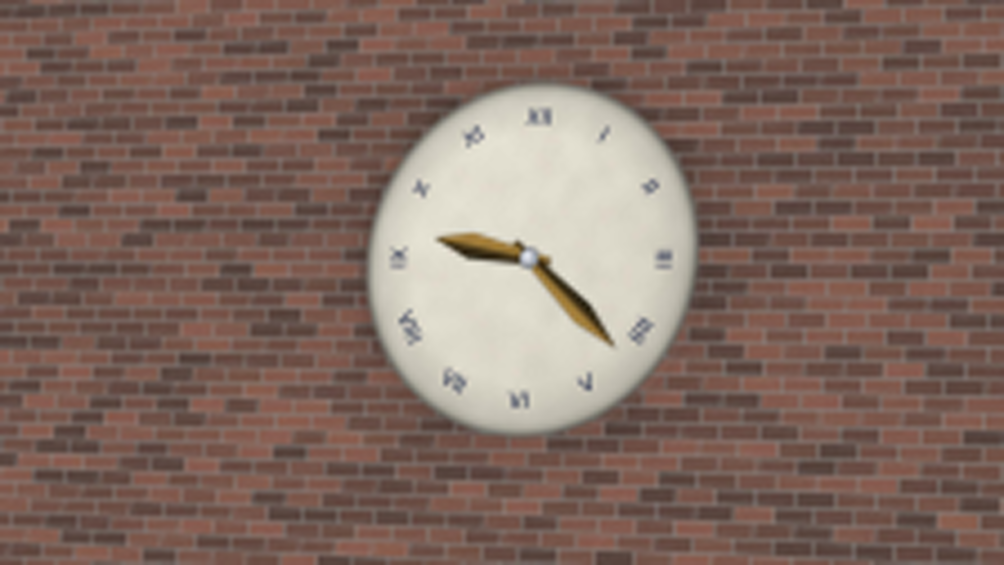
{"hour": 9, "minute": 22}
